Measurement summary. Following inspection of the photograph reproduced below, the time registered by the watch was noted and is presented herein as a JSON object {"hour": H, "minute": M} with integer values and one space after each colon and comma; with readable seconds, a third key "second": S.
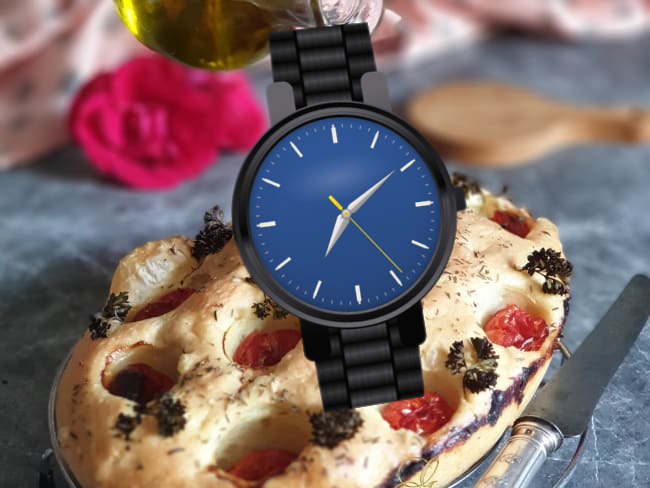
{"hour": 7, "minute": 9, "second": 24}
